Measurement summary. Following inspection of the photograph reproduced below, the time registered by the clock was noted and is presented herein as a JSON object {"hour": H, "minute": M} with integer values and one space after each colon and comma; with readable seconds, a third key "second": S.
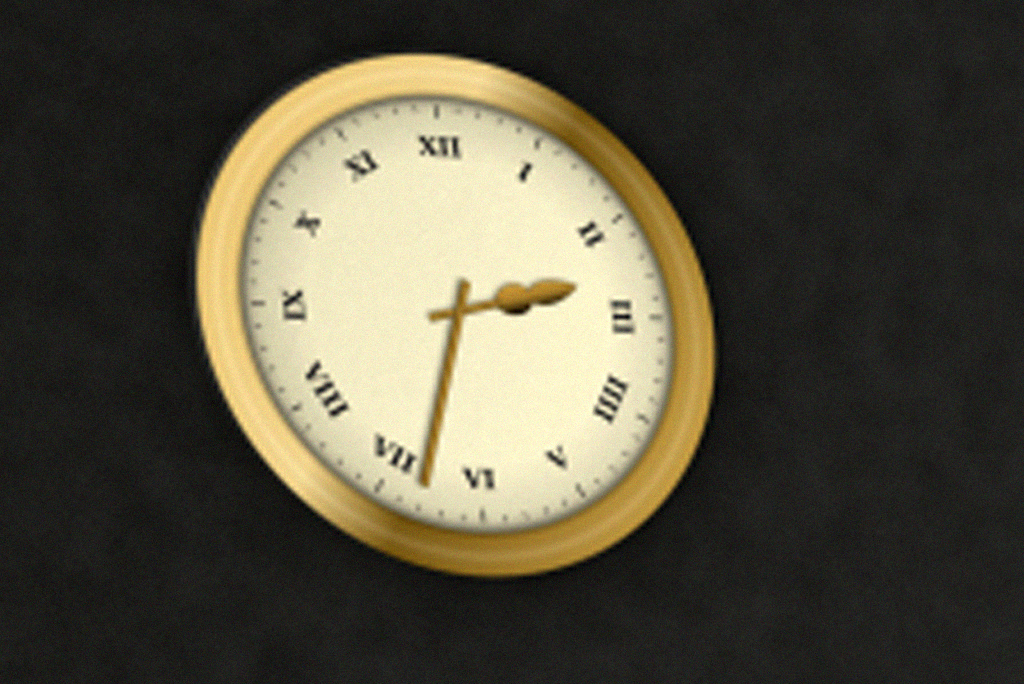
{"hour": 2, "minute": 33}
